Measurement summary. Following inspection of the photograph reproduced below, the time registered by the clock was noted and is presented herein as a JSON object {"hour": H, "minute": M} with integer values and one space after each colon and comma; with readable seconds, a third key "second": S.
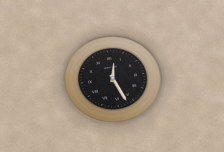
{"hour": 12, "minute": 27}
